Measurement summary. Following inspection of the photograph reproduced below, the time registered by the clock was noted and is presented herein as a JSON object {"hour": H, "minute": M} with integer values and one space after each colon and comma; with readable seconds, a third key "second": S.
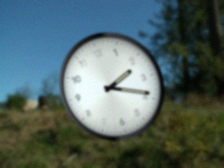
{"hour": 2, "minute": 19}
